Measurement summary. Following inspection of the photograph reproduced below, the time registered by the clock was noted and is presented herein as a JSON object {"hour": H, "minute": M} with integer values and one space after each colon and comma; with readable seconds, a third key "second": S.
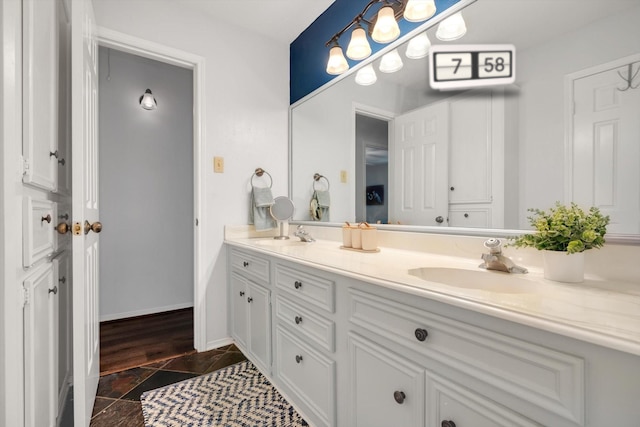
{"hour": 7, "minute": 58}
